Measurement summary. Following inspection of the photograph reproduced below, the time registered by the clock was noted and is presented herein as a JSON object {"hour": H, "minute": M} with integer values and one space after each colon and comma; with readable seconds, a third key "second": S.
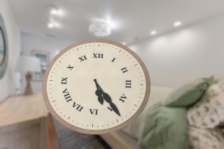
{"hour": 5, "minute": 24}
